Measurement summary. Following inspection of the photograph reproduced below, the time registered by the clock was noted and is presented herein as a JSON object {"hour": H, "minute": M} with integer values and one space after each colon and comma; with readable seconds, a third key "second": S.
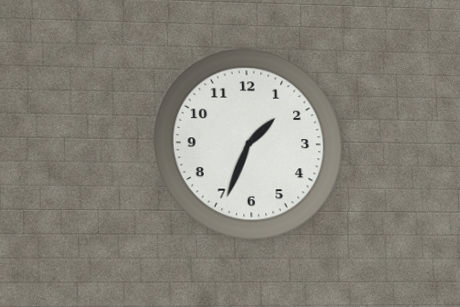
{"hour": 1, "minute": 34}
